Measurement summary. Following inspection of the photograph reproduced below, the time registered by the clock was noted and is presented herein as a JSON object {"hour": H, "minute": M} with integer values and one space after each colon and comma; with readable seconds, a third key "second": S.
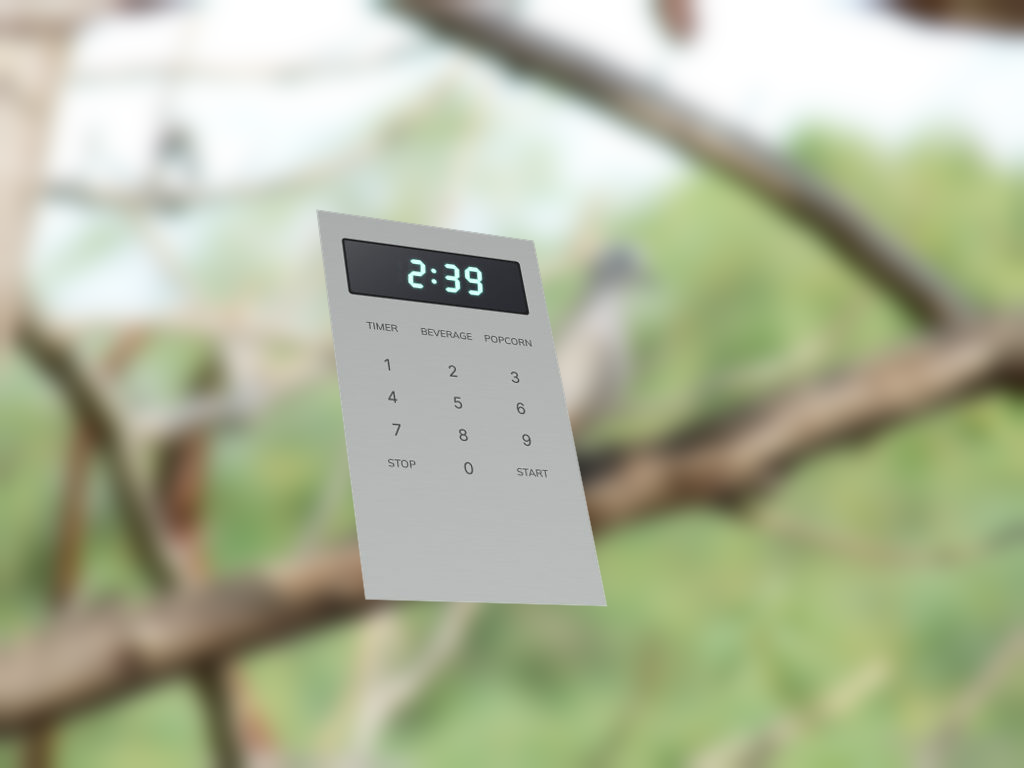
{"hour": 2, "minute": 39}
